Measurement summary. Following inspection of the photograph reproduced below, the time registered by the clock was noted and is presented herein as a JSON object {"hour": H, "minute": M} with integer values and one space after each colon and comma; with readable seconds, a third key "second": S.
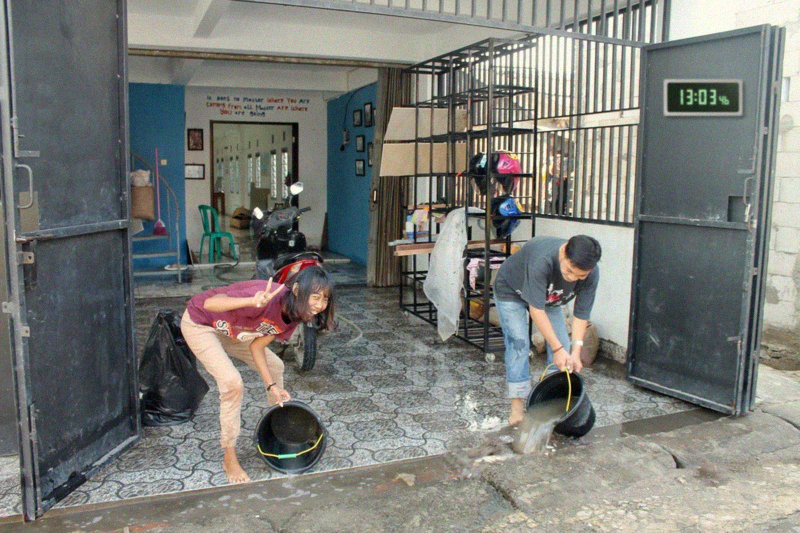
{"hour": 13, "minute": 3}
